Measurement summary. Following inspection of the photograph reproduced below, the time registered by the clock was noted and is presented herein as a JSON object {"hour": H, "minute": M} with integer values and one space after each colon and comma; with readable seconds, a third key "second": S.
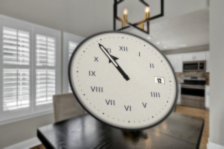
{"hour": 10, "minute": 54}
